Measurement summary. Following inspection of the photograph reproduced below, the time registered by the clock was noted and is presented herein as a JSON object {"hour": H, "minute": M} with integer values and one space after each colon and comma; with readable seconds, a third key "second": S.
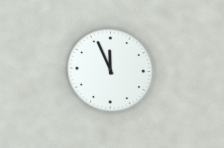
{"hour": 11, "minute": 56}
